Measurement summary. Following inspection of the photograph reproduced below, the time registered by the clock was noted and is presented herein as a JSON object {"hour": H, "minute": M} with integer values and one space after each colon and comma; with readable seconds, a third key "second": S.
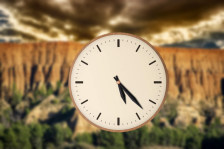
{"hour": 5, "minute": 23}
